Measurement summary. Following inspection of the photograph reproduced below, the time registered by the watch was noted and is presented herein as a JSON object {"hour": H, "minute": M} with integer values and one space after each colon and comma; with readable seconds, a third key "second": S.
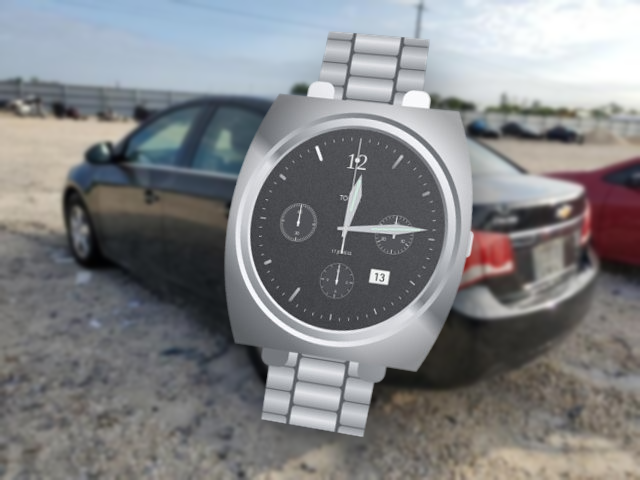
{"hour": 12, "minute": 14}
